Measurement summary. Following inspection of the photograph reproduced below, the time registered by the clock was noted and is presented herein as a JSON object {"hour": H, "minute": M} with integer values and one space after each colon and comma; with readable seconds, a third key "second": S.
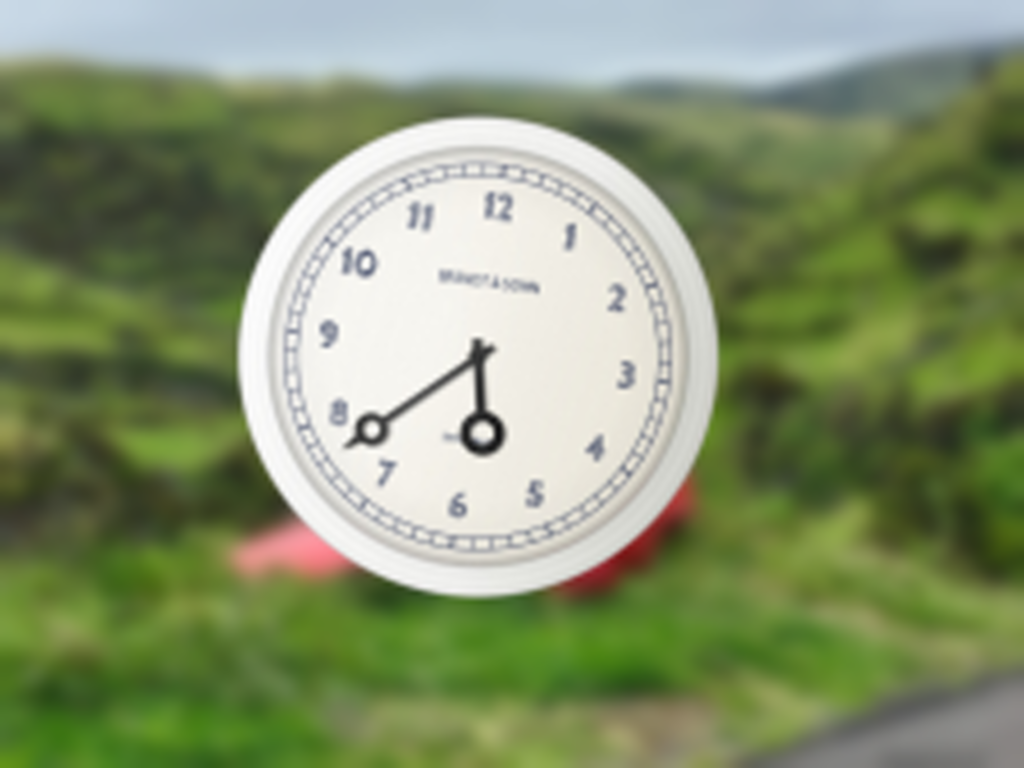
{"hour": 5, "minute": 38}
